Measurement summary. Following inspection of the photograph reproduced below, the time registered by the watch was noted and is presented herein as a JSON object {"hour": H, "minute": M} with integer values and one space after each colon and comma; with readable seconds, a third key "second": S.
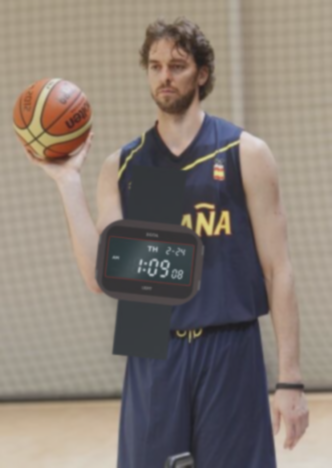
{"hour": 1, "minute": 9}
